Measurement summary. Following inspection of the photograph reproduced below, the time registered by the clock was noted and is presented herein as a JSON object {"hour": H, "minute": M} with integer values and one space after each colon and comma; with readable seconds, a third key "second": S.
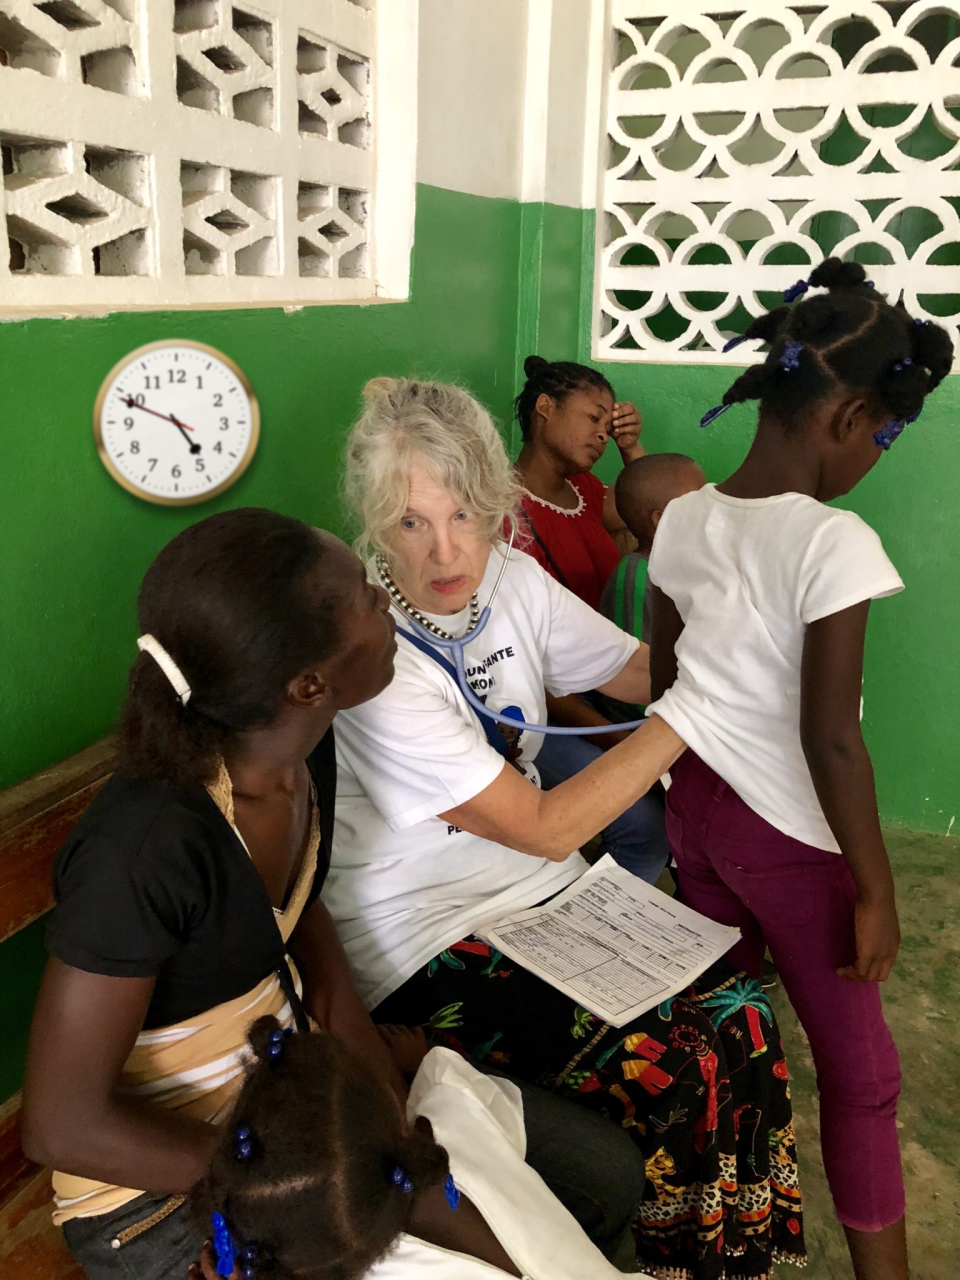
{"hour": 4, "minute": 48, "second": 49}
